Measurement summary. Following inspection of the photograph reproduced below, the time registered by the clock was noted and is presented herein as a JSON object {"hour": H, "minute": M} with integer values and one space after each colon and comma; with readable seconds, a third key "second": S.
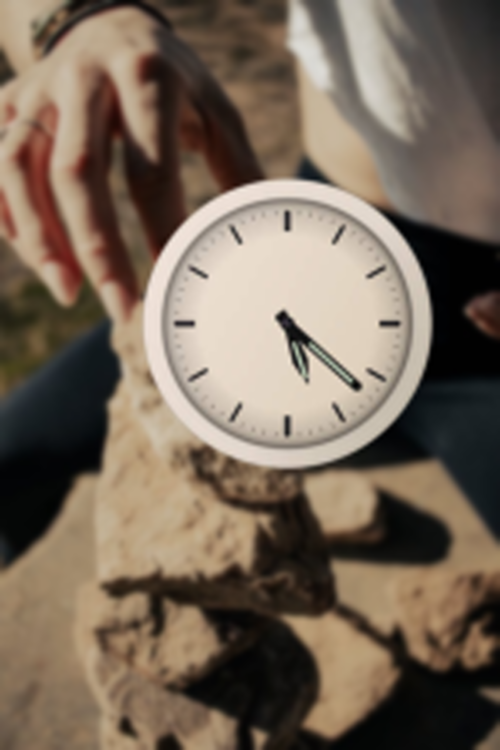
{"hour": 5, "minute": 22}
